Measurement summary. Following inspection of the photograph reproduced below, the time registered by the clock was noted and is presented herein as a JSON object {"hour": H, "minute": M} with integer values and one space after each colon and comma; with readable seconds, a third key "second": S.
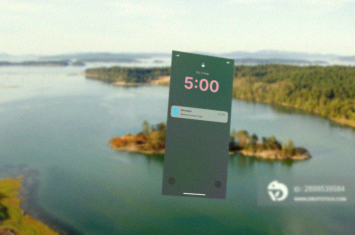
{"hour": 5, "minute": 0}
